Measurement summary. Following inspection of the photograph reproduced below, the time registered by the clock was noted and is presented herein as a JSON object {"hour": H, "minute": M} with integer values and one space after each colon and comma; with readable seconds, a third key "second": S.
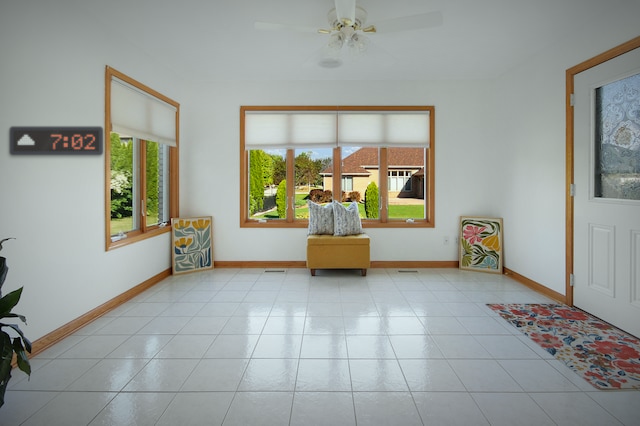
{"hour": 7, "minute": 2}
